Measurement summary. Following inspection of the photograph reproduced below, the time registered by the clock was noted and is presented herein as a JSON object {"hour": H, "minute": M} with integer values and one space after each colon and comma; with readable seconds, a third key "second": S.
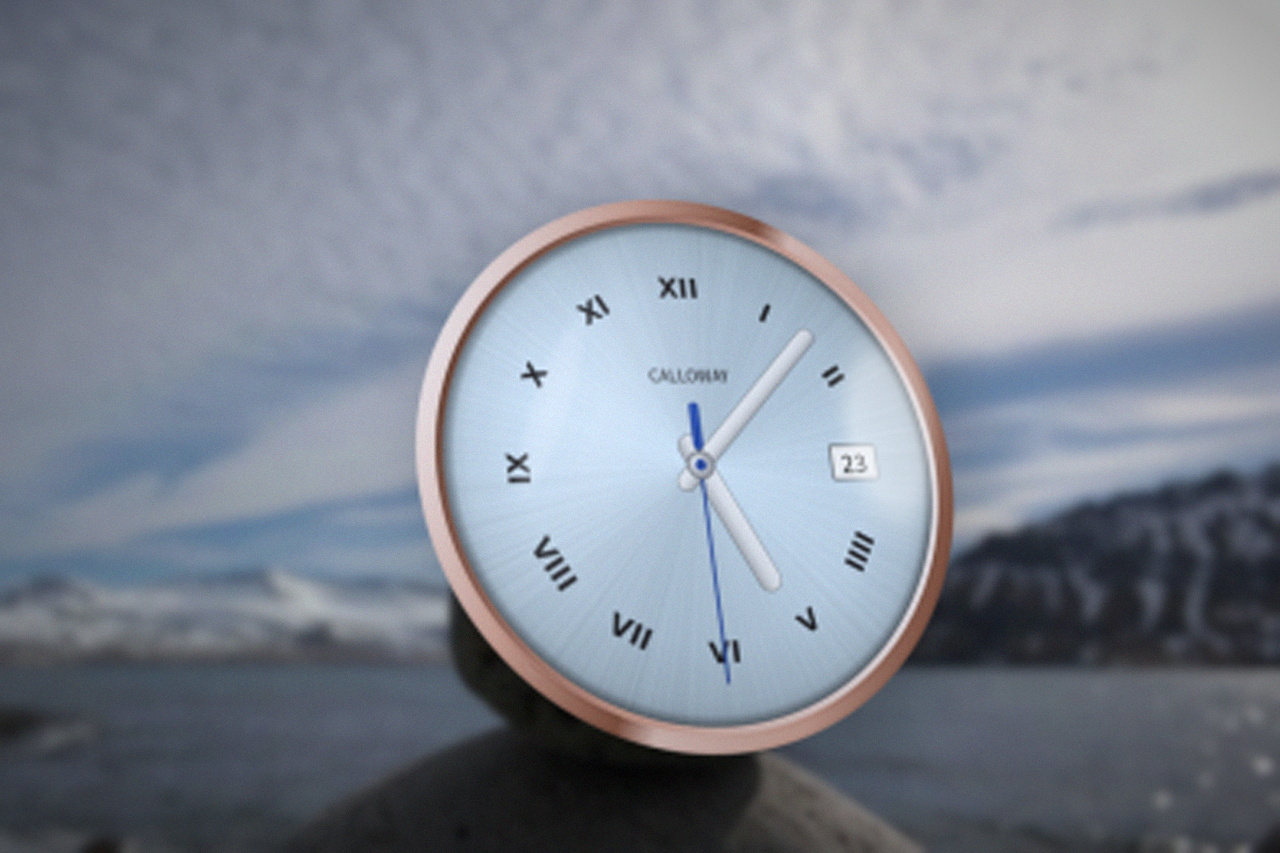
{"hour": 5, "minute": 7, "second": 30}
